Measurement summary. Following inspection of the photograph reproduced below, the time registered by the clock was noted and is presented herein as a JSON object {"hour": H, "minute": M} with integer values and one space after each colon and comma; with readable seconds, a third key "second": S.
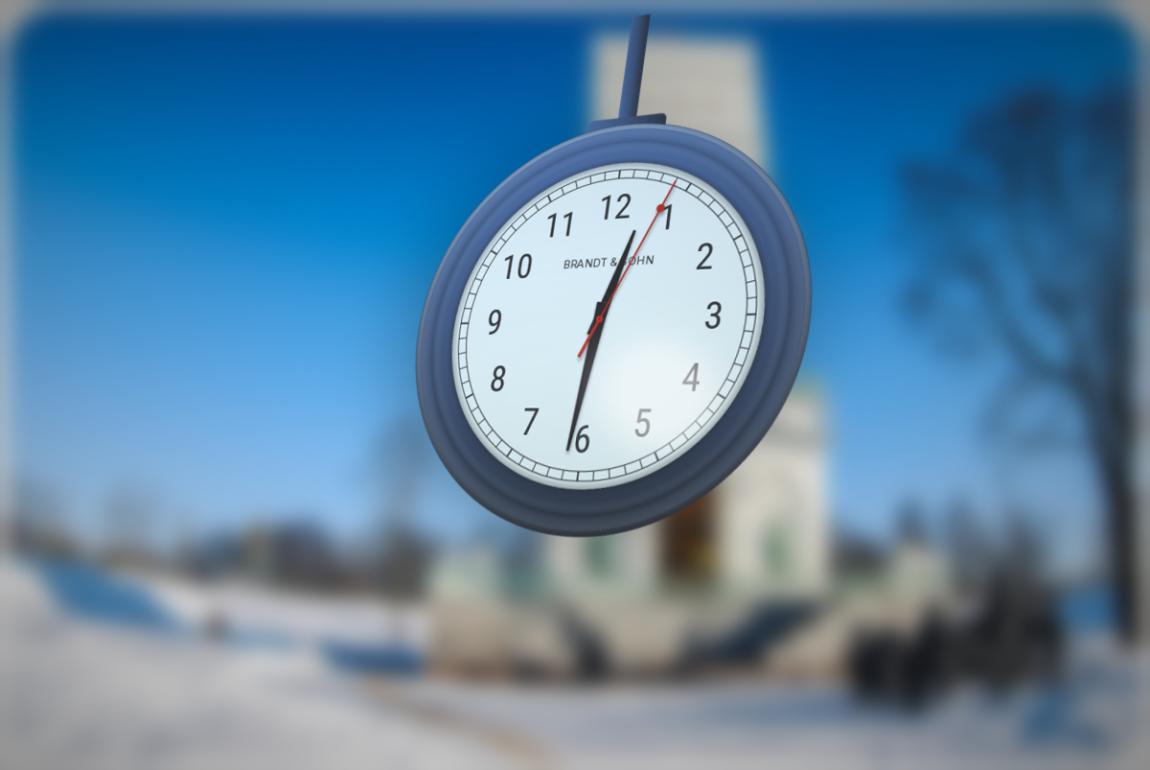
{"hour": 12, "minute": 31, "second": 4}
